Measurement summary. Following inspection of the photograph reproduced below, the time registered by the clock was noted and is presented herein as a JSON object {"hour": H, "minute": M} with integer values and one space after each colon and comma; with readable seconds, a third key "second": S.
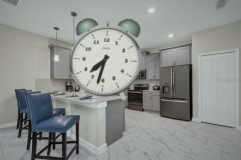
{"hour": 7, "minute": 32}
